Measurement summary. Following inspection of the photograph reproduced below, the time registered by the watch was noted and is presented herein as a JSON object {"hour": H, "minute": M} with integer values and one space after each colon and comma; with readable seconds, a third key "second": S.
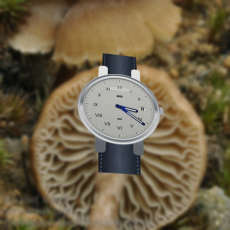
{"hour": 3, "minute": 21}
